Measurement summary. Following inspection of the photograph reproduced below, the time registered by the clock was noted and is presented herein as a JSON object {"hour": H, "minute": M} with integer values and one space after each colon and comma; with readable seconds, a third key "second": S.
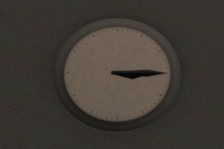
{"hour": 3, "minute": 15}
